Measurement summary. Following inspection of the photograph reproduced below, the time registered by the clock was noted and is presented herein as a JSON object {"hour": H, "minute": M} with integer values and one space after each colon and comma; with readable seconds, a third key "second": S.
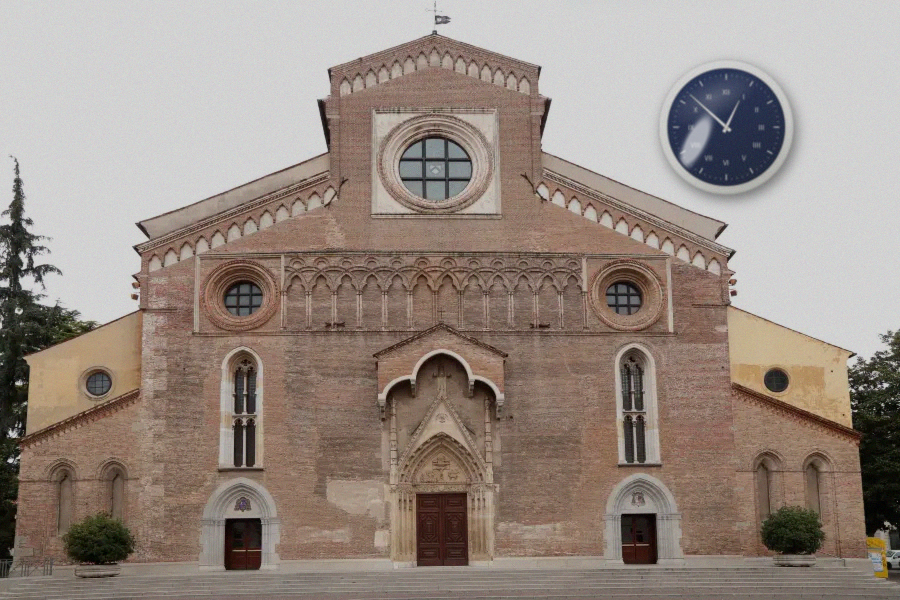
{"hour": 12, "minute": 52}
